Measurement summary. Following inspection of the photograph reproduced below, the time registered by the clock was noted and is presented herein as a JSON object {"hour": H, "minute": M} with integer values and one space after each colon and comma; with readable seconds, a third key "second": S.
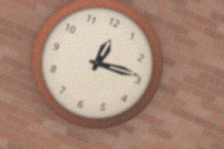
{"hour": 12, "minute": 14}
